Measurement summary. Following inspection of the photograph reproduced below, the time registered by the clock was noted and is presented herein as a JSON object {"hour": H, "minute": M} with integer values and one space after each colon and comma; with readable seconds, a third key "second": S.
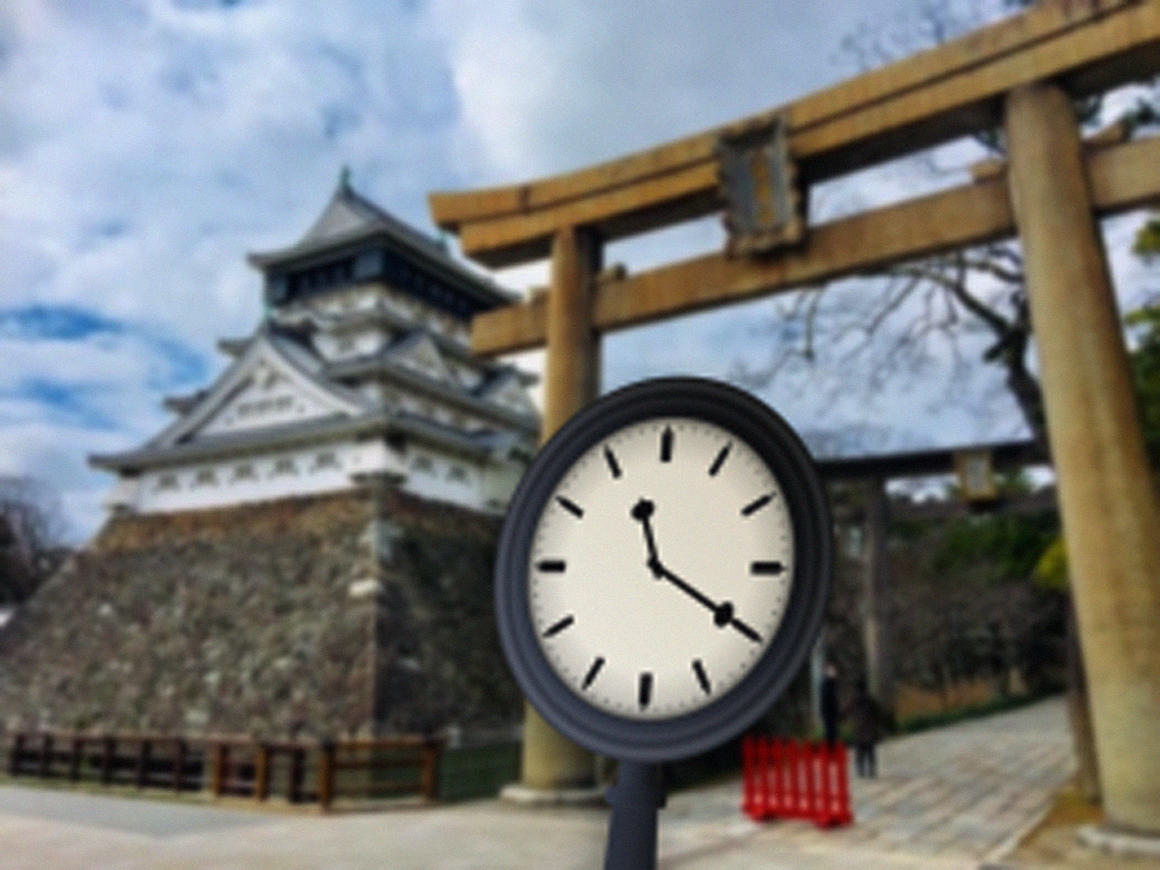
{"hour": 11, "minute": 20}
